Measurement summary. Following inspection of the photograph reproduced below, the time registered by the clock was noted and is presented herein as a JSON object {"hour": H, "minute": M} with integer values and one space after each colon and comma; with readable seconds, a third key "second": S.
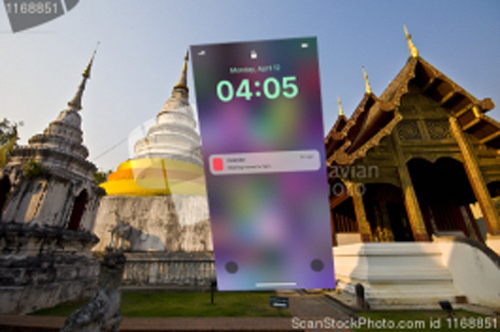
{"hour": 4, "minute": 5}
